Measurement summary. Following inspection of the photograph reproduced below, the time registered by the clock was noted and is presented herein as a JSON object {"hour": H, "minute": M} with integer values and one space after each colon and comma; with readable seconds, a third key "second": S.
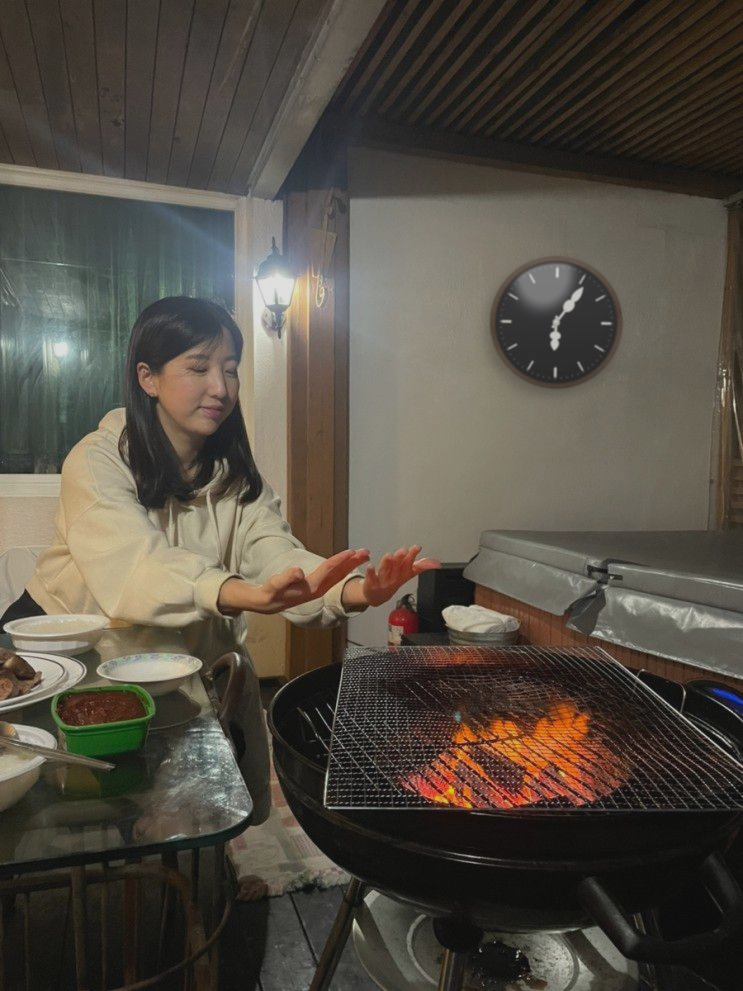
{"hour": 6, "minute": 6}
